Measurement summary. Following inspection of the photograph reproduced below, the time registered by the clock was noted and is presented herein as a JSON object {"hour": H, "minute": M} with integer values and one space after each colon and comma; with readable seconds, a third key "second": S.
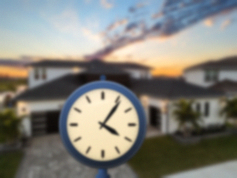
{"hour": 4, "minute": 6}
